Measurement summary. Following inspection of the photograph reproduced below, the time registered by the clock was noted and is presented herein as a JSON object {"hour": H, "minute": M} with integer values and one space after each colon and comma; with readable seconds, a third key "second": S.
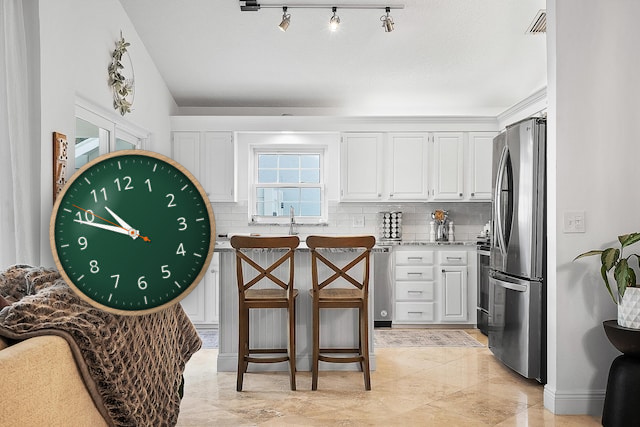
{"hour": 10, "minute": 48, "second": 51}
